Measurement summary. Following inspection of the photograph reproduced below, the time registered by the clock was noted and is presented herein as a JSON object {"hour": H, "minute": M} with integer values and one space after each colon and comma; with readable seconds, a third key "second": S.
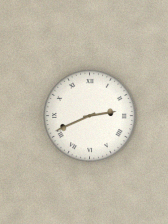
{"hour": 2, "minute": 41}
